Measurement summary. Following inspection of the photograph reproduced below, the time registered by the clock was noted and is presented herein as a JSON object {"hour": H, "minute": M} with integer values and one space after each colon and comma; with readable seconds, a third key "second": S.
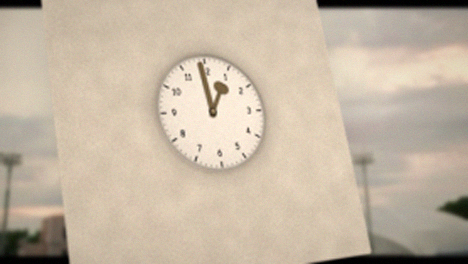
{"hour": 12, "minute": 59}
